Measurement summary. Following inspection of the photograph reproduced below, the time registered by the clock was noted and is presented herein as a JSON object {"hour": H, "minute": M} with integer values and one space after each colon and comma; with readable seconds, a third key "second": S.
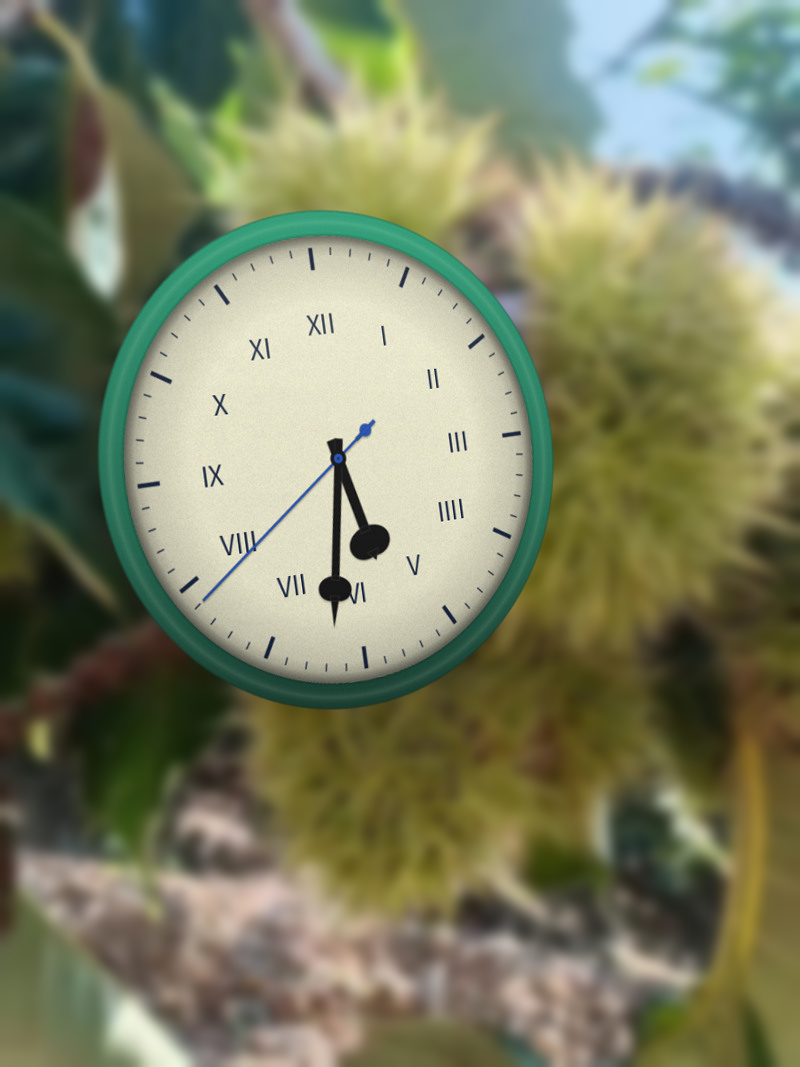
{"hour": 5, "minute": 31, "second": 39}
